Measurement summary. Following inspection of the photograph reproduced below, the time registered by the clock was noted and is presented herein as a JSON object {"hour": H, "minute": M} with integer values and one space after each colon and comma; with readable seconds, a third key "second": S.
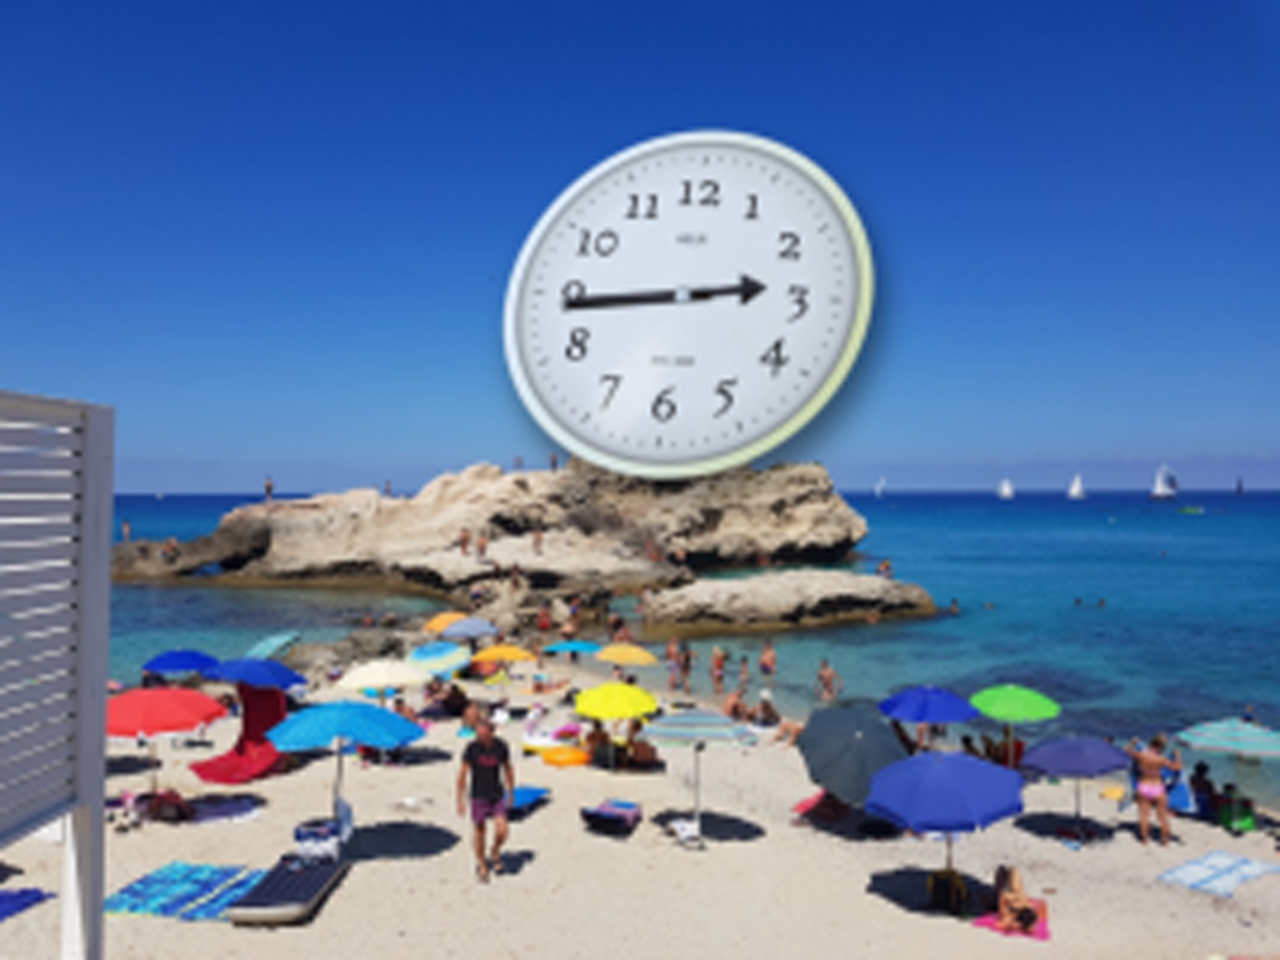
{"hour": 2, "minute": 44}
